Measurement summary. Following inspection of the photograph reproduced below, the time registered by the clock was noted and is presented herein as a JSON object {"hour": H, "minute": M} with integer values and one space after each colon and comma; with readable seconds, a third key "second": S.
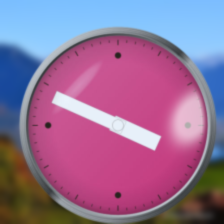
{"hour": 3, "minute": 49}
